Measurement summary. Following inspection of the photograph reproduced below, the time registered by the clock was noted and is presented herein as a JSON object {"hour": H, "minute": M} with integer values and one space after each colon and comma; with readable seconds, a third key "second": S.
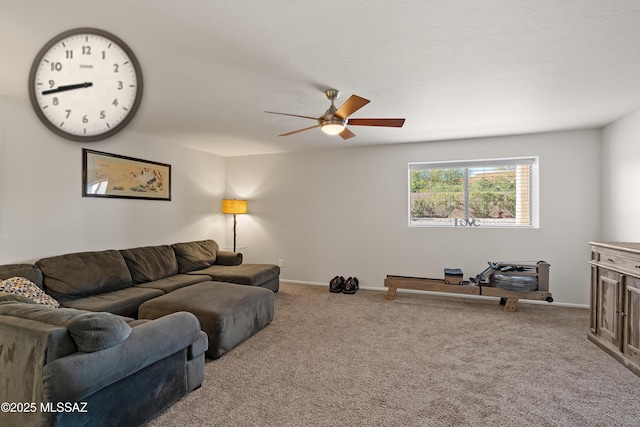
{"hour": 8, "minute": 43}
